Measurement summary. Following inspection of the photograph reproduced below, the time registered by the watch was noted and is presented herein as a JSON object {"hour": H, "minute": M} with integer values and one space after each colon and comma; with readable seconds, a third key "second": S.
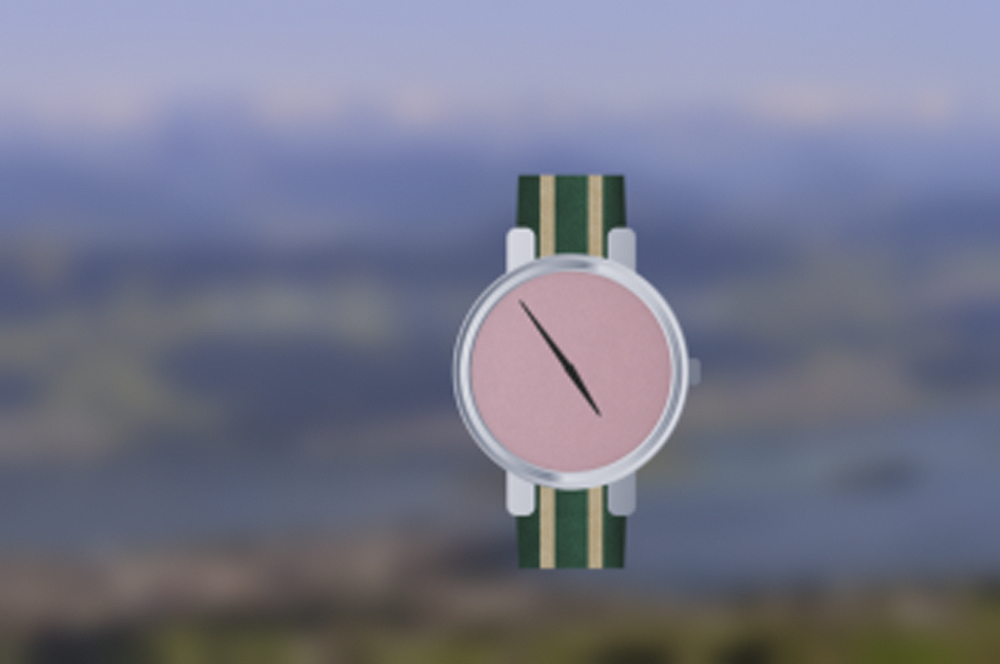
{"hour": 4, "minute": 54}
